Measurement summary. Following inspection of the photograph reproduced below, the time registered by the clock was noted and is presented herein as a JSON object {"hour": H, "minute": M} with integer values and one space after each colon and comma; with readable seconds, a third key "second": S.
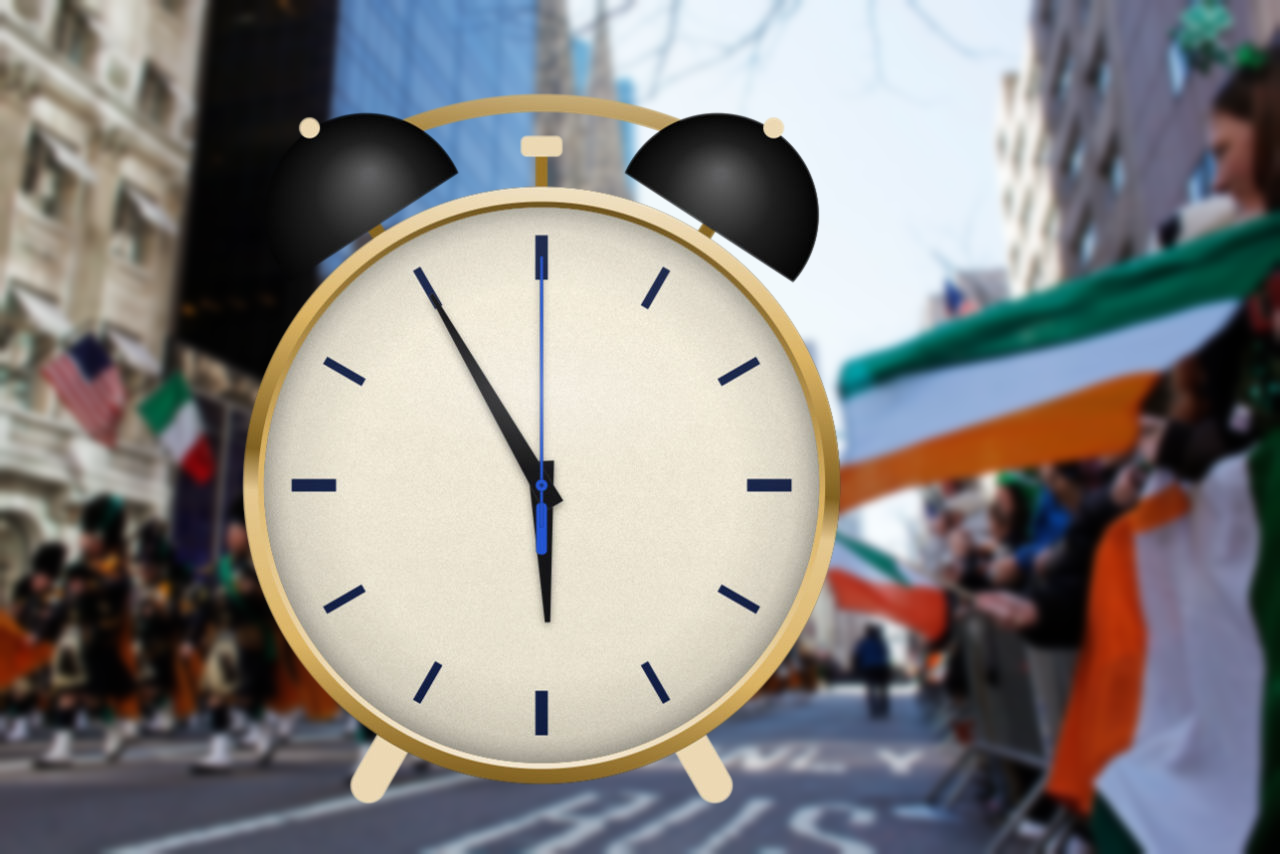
{"hour": 5, "minute": 55, "second": 0}
